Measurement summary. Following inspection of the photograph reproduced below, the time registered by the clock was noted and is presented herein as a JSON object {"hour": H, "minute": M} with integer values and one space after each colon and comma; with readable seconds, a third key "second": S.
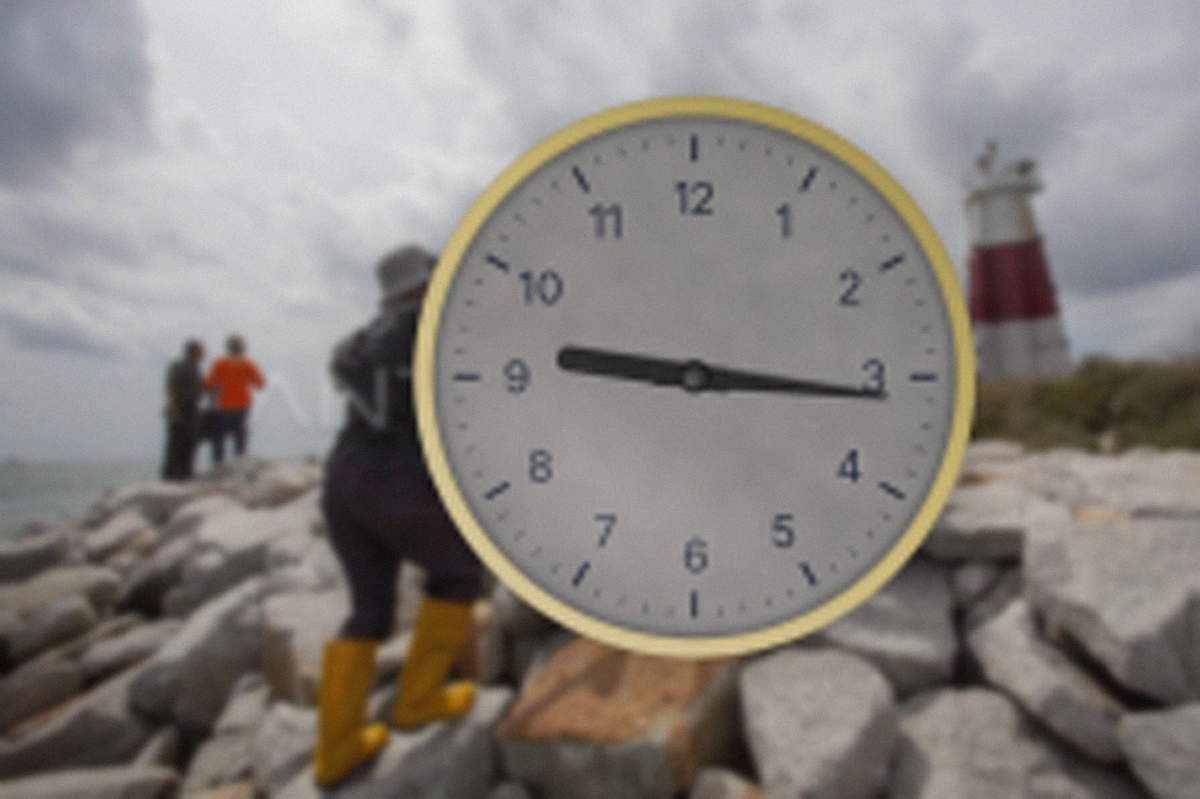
{"hour": 9, "minute": 16}
